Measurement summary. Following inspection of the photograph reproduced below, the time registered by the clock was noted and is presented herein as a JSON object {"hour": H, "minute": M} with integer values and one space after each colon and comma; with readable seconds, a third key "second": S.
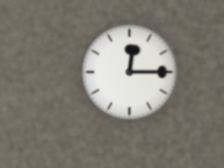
{"hour": 12, "minute": 15}
